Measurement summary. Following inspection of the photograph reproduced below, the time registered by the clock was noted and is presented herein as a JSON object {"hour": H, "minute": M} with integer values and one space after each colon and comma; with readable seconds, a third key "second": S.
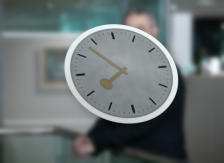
{"hour": 7, "minute": 53}
